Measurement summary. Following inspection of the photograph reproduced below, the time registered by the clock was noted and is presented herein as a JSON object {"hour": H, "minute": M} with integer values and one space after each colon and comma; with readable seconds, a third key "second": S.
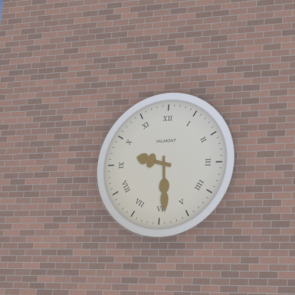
{"hour": 9, "minute": 29}
